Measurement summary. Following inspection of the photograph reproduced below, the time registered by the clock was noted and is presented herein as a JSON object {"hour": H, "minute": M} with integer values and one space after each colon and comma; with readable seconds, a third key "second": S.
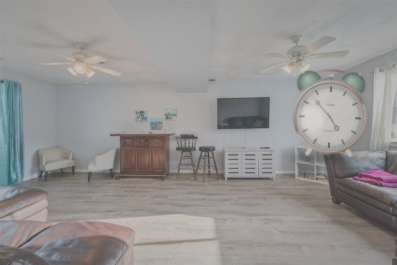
{"hour": 4, "minute": 53}
